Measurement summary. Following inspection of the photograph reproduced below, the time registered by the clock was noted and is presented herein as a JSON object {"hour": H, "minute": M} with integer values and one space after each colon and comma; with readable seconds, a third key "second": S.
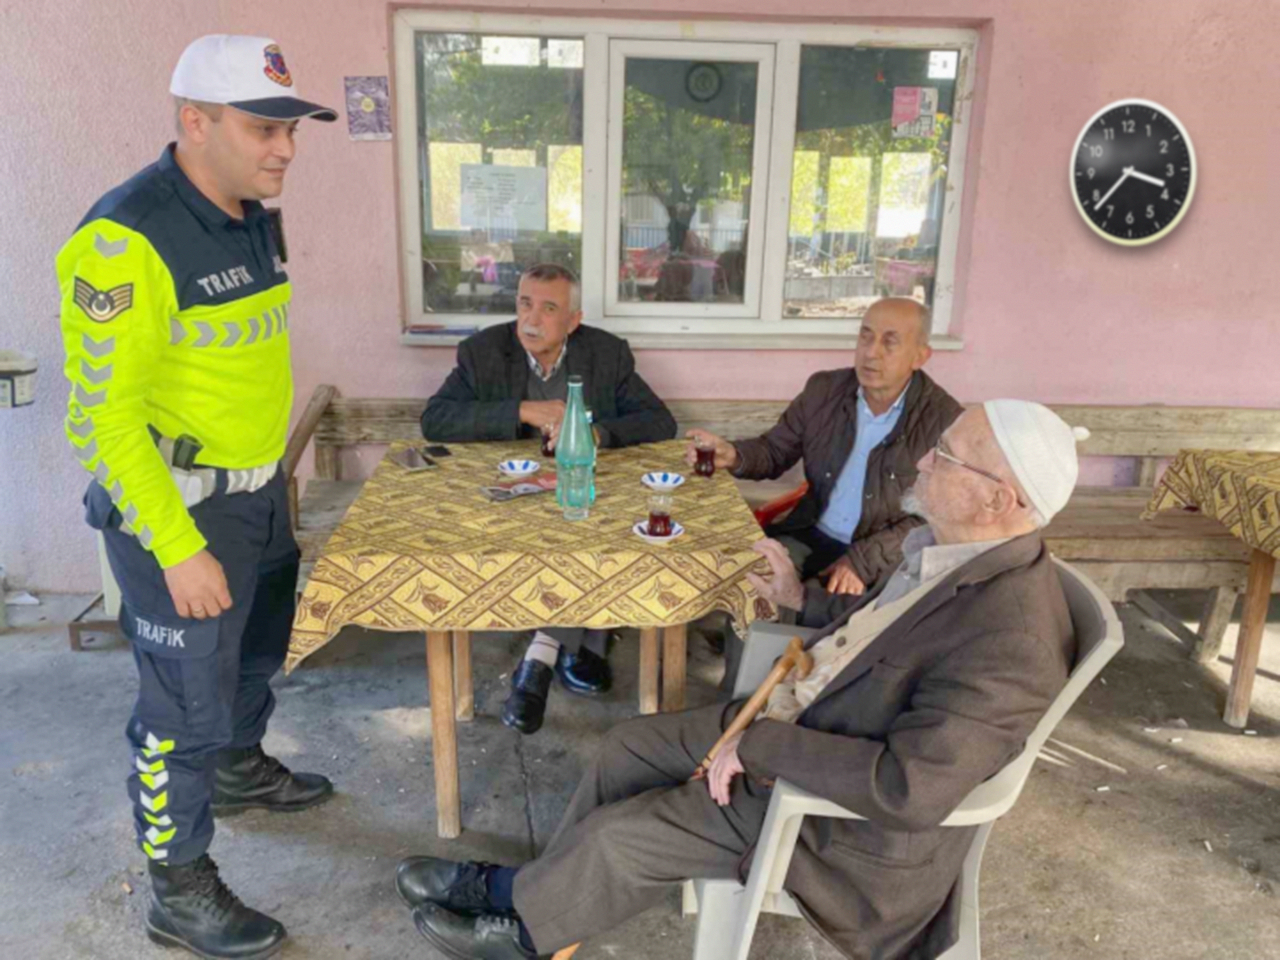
{"hour": 3, "minute": 38}
